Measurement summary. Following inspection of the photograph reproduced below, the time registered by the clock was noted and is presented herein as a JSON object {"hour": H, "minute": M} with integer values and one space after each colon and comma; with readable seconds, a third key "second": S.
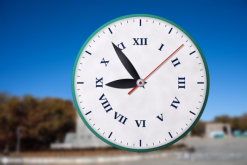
{"hour": 8, "minute": 54, "second": 8}
